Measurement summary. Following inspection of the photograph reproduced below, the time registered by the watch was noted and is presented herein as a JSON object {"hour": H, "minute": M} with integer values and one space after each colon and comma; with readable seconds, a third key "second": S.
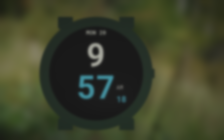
{"hour": 9, "minute": 57}
